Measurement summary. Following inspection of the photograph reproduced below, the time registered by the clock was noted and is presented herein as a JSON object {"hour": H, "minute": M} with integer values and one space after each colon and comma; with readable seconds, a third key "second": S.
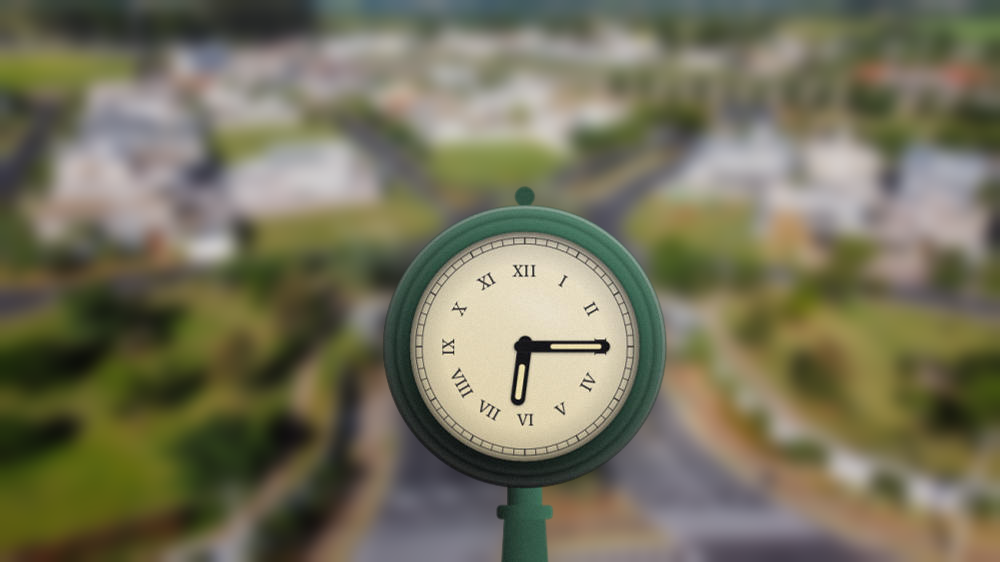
{"hour": 6, "minute": 15}
